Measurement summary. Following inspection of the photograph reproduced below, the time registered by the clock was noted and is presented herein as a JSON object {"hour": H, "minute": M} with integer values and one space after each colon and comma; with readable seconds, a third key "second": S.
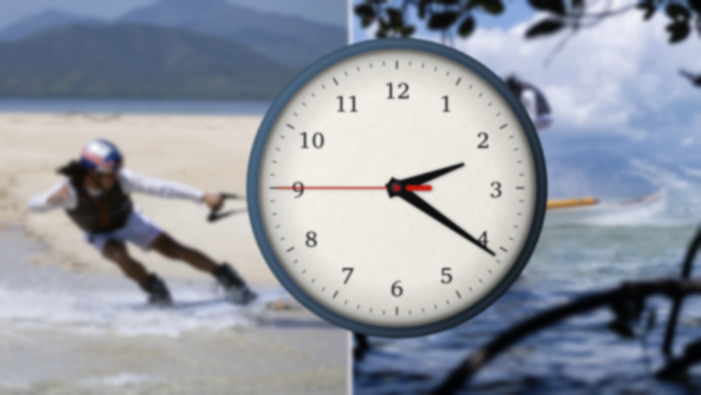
{"hour": 2, "minute": 20, "second": 45}
